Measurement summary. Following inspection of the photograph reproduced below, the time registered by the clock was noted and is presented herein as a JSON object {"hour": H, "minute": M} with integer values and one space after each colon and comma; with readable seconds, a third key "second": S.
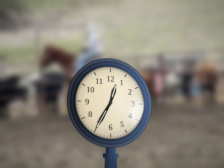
{"hour": 12, "minute": 35}
